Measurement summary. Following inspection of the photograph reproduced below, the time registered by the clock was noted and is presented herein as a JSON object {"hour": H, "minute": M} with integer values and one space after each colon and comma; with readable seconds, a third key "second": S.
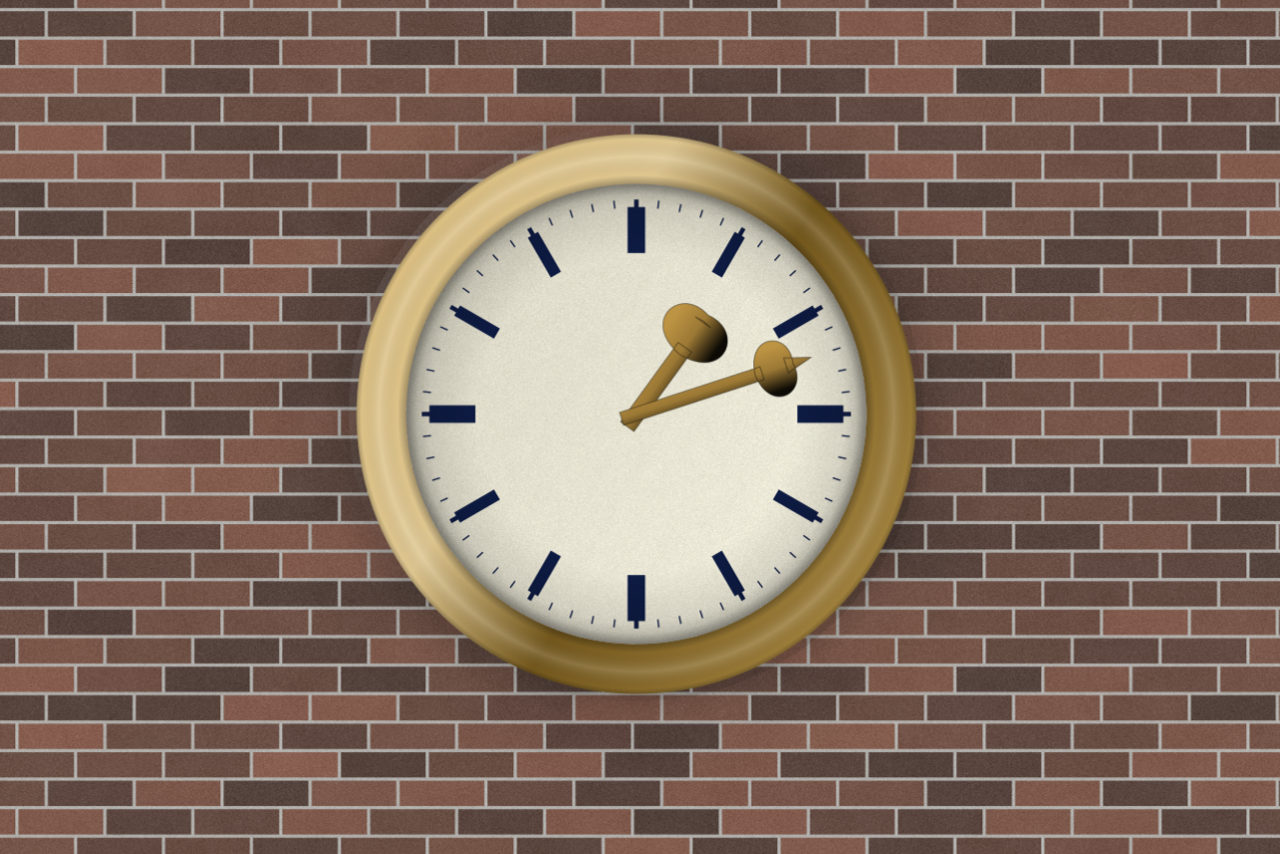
{"hour": 1, "minute": 12}
